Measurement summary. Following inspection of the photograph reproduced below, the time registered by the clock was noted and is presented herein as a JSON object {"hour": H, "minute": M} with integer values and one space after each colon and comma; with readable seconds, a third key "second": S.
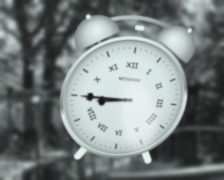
{"hour": 8, "minute": 45}
